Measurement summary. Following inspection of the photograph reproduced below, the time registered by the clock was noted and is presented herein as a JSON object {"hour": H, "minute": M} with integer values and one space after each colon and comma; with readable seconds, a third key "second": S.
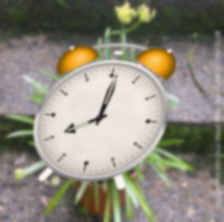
{"hour": 8, "minute": 1}
